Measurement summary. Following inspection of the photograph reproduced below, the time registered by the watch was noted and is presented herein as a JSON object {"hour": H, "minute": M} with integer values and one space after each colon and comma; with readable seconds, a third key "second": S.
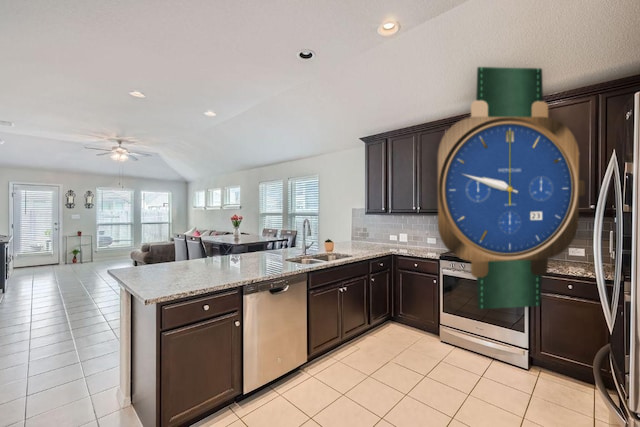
{"hour": 9, "minute": 48}
